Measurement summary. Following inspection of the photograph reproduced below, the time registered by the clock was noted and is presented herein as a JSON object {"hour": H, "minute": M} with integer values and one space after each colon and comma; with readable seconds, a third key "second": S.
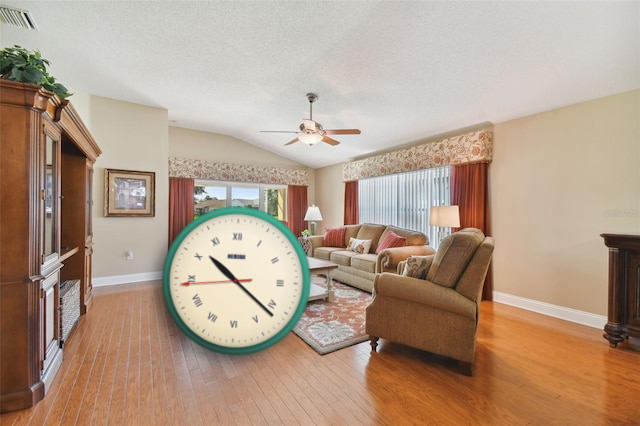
{"hour": 10, "minute": 21, "second": 44}
